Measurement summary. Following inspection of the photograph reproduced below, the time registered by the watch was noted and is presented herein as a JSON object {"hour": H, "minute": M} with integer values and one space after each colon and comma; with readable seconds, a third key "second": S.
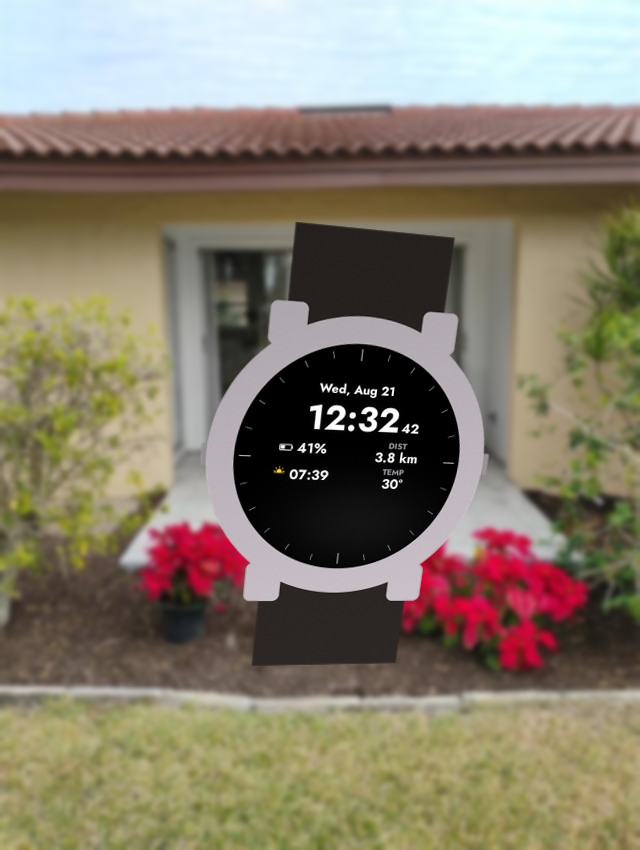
{"hour": 12, "minute": 32, "second": 42}
